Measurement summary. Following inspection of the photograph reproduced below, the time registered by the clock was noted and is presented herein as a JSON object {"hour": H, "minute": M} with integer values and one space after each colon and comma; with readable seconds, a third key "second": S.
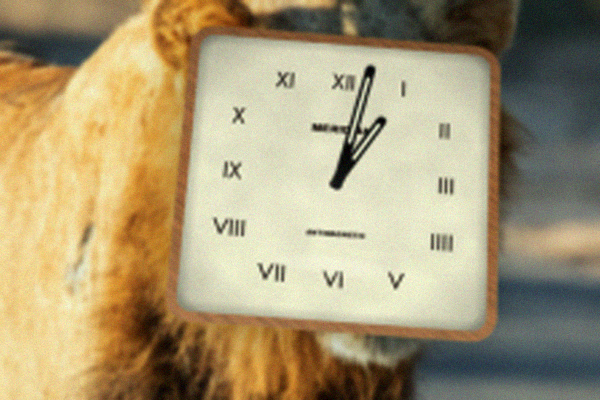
{"hour": 1, "minute": 2}
